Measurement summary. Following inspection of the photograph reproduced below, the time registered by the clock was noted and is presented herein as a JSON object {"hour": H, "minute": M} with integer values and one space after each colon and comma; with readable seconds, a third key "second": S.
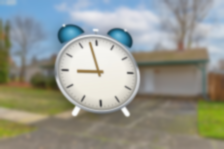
{"hour": 8, "minute": 58}
